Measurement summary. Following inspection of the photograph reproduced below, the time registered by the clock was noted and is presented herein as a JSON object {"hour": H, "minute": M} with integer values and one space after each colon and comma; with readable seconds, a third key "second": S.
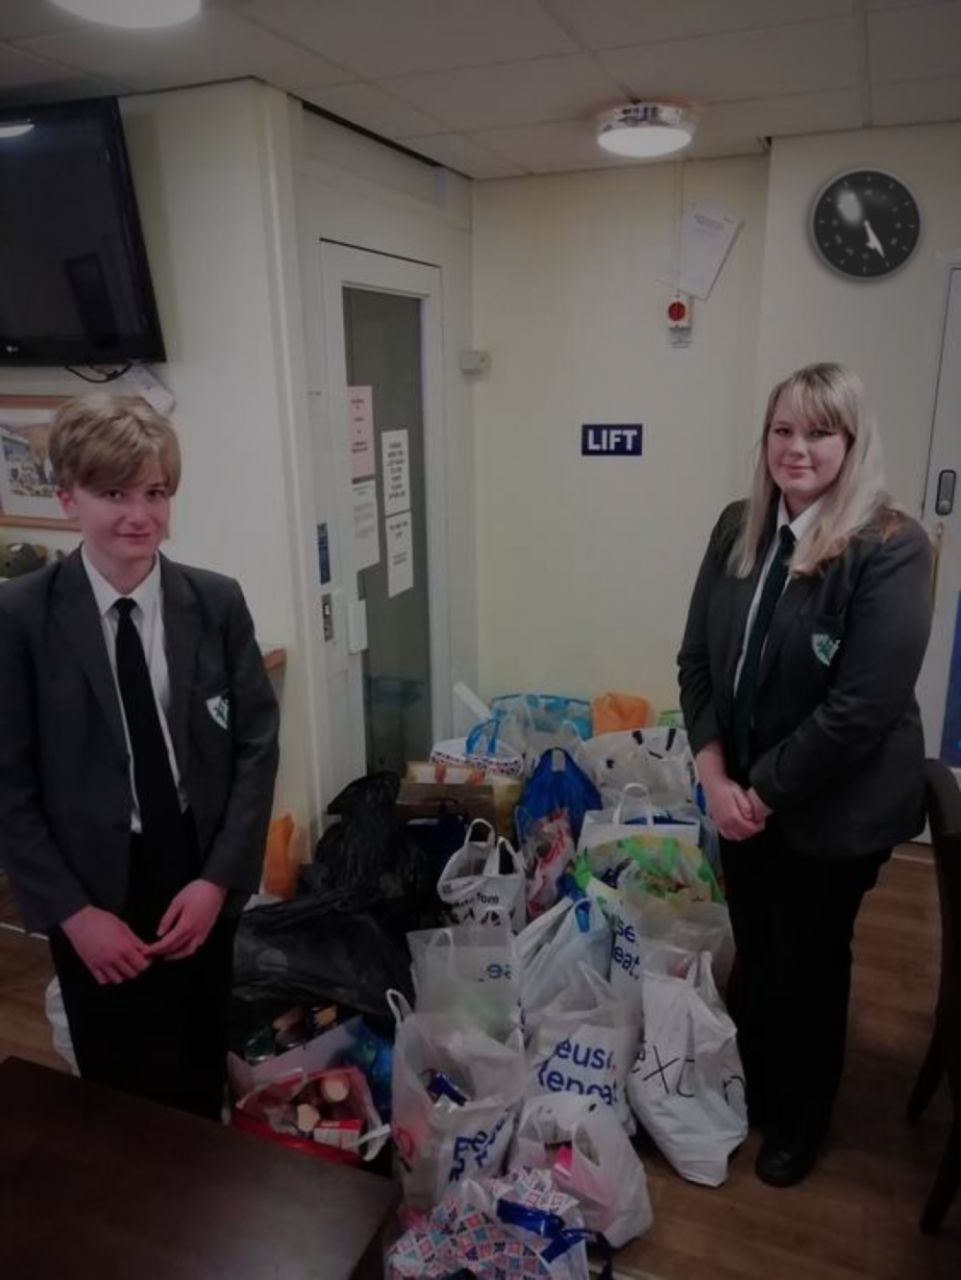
{"hour": 5, "minute": 25}
